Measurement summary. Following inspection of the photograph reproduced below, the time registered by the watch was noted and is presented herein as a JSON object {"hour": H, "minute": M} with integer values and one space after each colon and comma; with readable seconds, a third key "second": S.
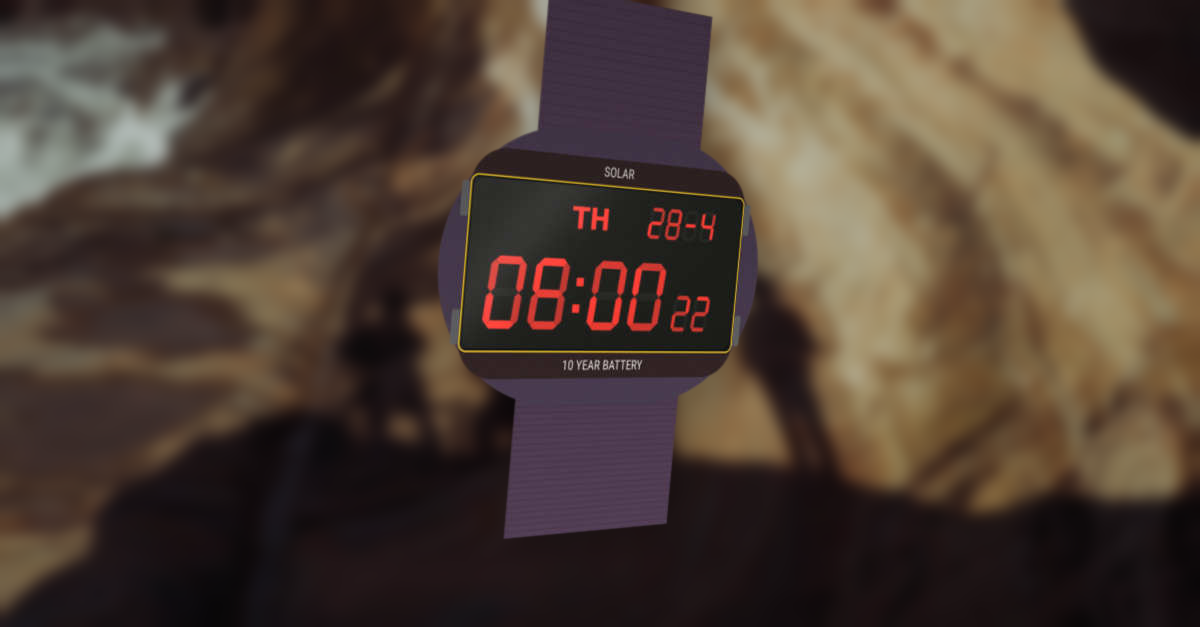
{"hour": 8, "minute": 0, "second": 22}
